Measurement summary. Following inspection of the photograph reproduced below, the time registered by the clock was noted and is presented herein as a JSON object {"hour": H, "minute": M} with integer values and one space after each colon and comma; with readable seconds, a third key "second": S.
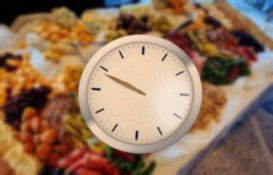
{"hour": 9, "minute": 49}
